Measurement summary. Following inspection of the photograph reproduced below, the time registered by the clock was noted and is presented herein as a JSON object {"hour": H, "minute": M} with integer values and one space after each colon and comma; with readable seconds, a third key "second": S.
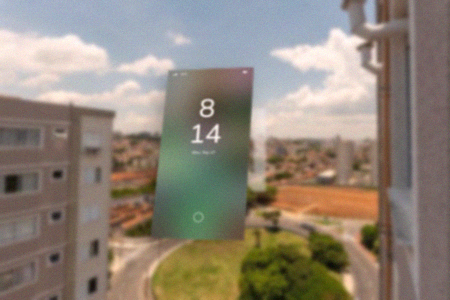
{"hour": 8, "minute": 14}
